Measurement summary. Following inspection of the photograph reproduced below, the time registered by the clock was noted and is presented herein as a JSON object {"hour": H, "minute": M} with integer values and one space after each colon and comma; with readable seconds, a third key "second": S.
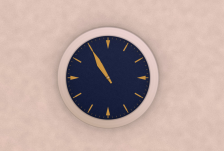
{"hour": 10, "minute": 55}
